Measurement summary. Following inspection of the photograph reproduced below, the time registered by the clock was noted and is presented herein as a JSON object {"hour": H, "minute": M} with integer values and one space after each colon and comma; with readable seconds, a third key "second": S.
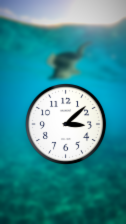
{"hour": 3, "minute": 8}
